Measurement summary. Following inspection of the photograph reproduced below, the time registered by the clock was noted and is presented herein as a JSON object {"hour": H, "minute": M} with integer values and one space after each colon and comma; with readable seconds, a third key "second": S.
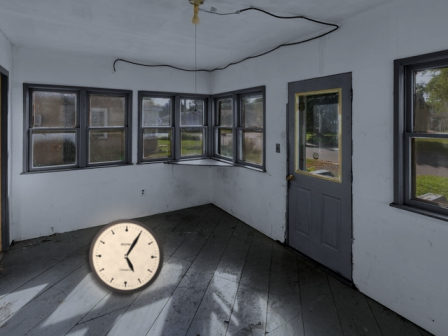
{"hour": 5, "minute": 5}
